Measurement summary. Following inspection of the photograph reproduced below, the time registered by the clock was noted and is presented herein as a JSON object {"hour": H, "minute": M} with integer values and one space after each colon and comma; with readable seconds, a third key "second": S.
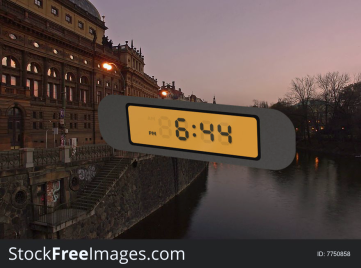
{"hour": 6, "minute": 44}
